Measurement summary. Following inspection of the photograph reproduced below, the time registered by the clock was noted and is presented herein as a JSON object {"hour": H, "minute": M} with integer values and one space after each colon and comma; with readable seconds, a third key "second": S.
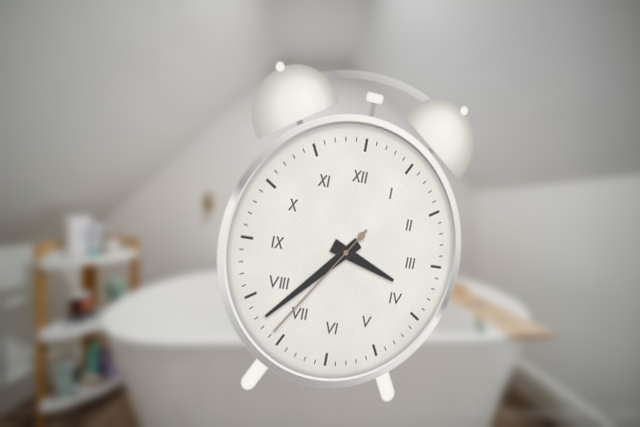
{"hour": 3, "minute": 37, "second": 36}
